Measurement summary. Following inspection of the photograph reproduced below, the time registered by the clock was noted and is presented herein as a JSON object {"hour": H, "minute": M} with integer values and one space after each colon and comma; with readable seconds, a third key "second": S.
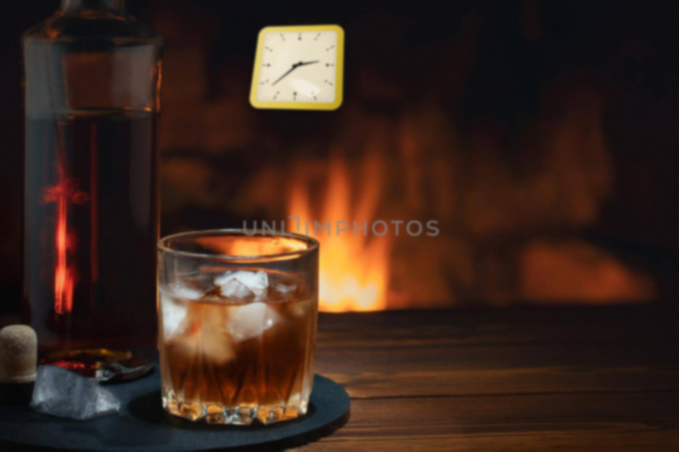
{"hour": 2, "minute": 38}
